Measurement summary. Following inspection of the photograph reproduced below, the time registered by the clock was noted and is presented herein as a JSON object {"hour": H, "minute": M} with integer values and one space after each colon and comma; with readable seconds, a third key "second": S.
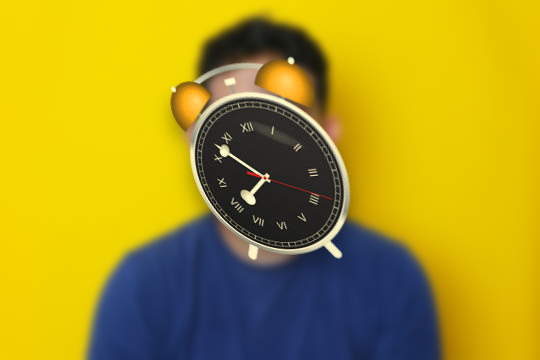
{"hour": 7, "minute": 52, "second": 19}
